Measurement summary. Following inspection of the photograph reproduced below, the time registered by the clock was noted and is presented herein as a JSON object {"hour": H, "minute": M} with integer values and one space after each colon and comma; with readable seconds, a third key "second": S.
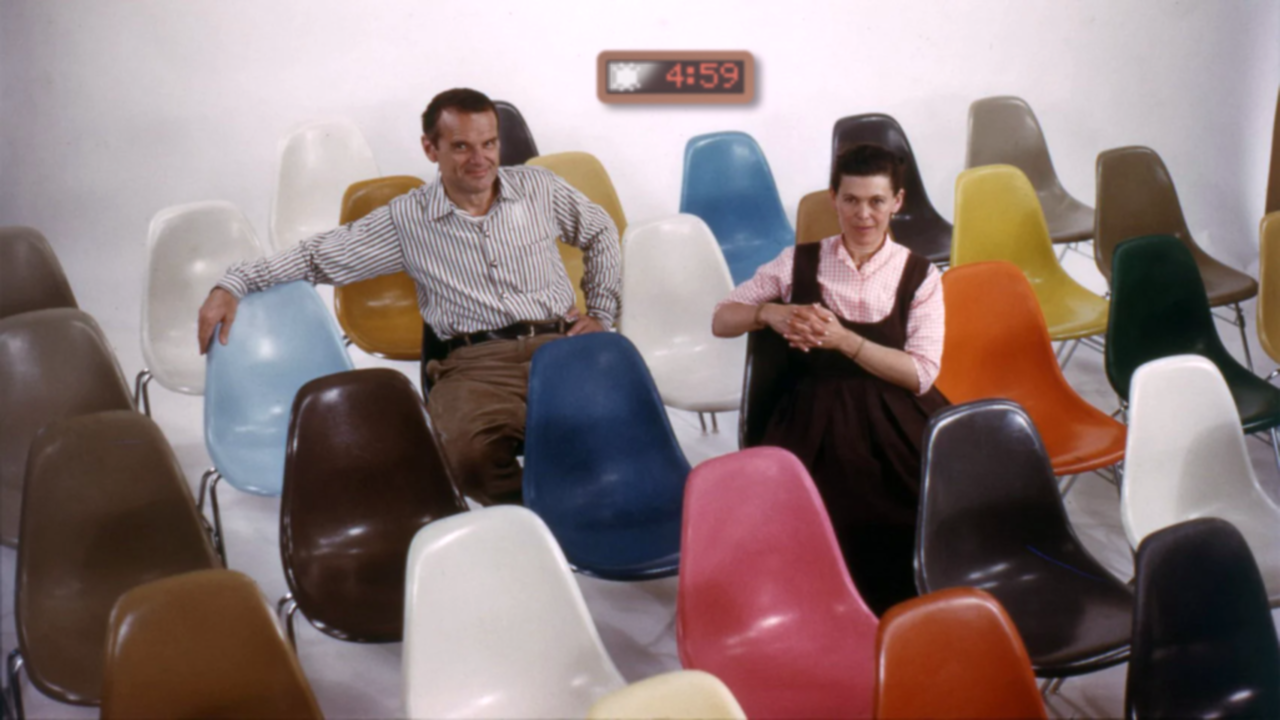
{"hour": 4, "minute": 59}
